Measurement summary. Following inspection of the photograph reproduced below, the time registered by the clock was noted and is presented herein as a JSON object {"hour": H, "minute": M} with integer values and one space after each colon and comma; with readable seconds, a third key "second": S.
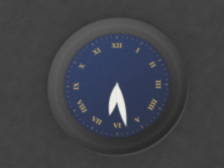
{"hour": 6, "minute": 28}
